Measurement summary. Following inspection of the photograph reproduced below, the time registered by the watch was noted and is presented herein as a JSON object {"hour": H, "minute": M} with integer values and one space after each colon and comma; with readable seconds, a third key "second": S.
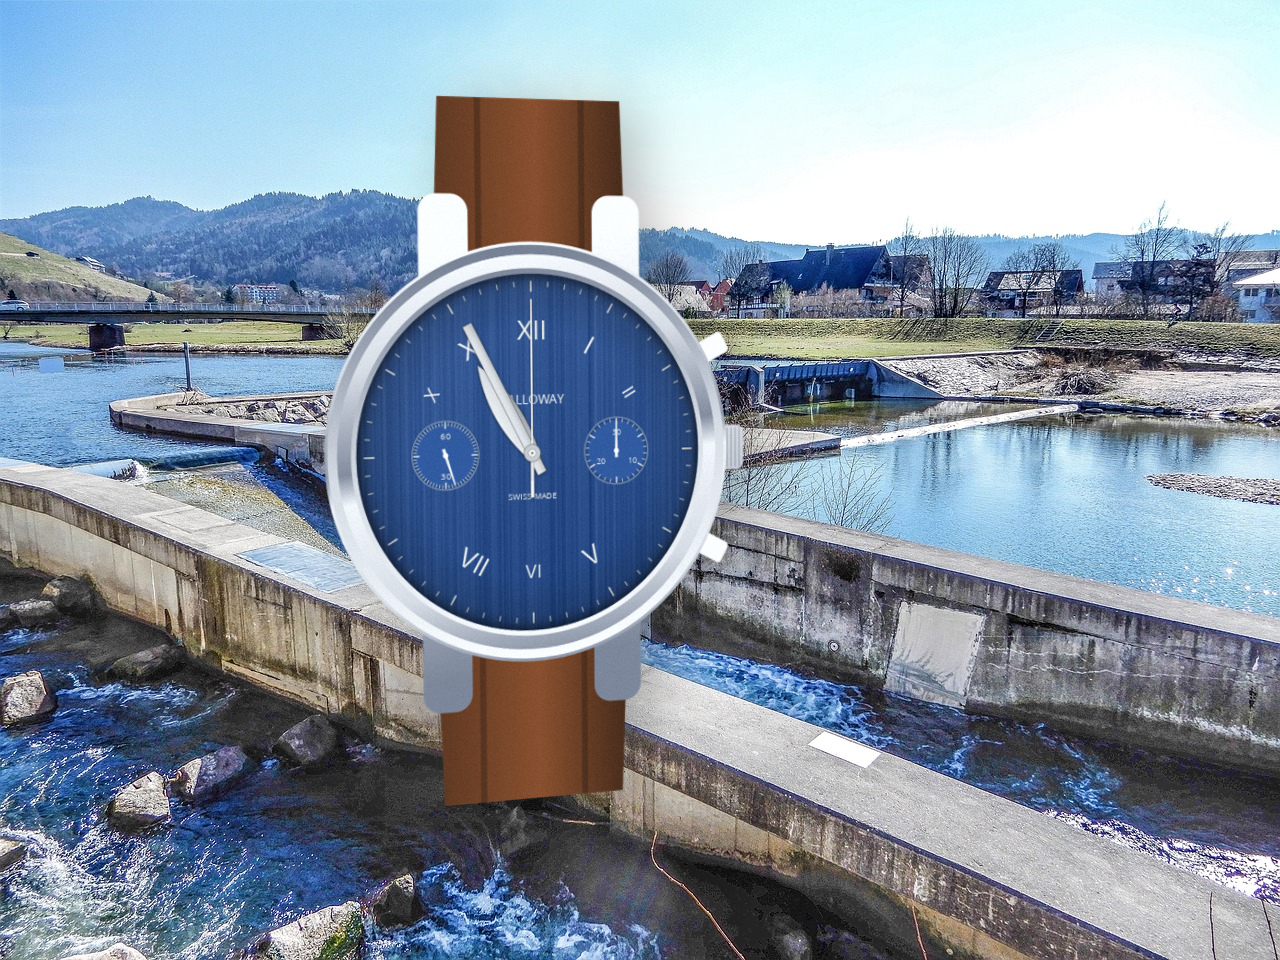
{"hour": 10, "minute": 55, "second": 27}
